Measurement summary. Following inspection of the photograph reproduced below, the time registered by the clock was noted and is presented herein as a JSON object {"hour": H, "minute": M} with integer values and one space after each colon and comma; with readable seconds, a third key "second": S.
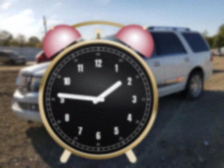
{"hour": 1, "minute": 46}
